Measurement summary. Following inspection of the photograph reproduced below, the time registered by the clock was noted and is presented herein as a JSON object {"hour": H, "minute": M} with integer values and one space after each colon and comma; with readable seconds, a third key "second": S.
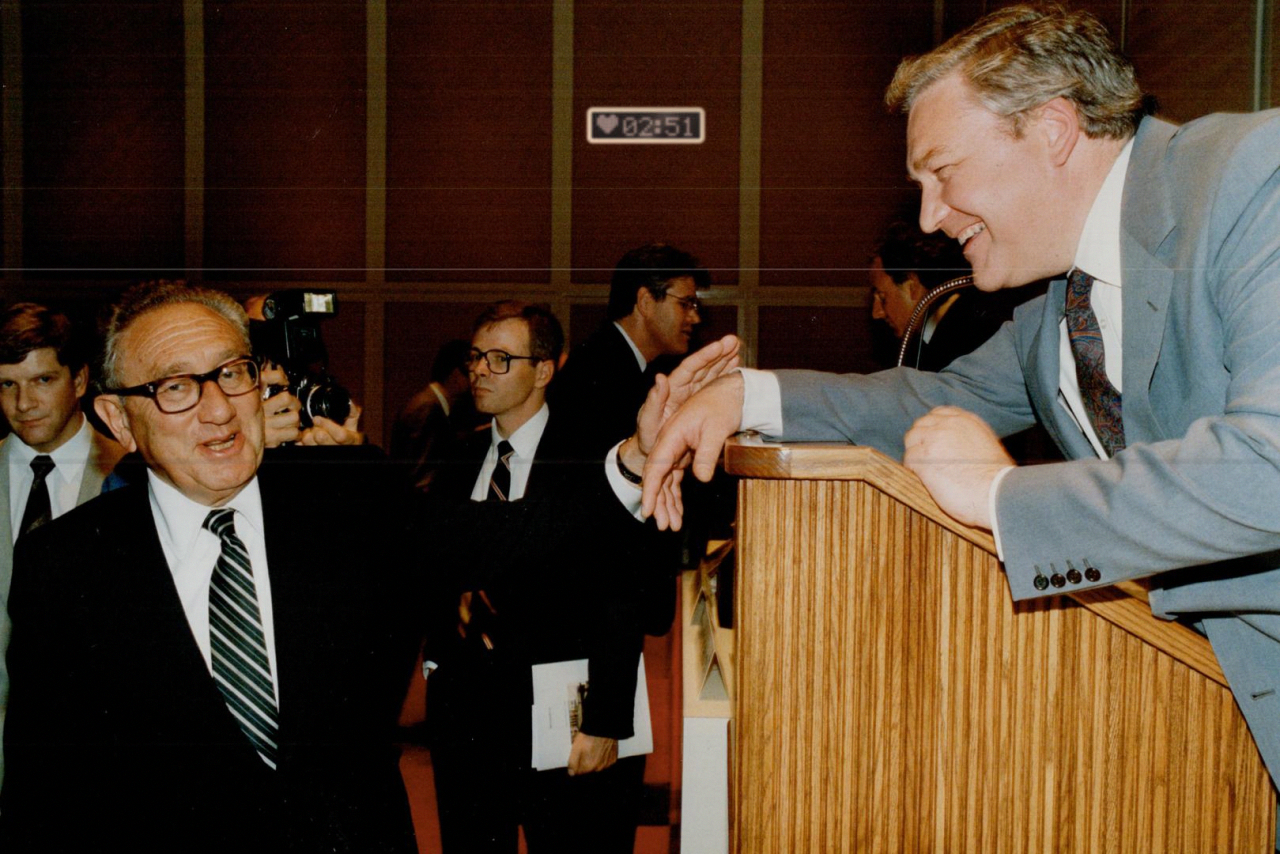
{"hour": 2, "minute": 51}
